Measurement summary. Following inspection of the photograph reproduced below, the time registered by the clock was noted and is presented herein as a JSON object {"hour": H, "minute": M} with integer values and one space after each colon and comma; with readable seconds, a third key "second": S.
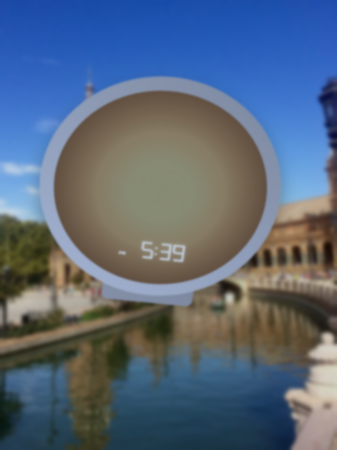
{"hour": 5, "minute": 39}
